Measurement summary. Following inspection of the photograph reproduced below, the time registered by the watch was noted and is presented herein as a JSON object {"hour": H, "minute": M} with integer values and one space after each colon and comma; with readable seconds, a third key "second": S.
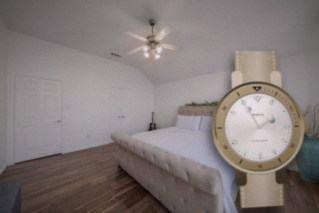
{"hour": 1, "minute": 55}
